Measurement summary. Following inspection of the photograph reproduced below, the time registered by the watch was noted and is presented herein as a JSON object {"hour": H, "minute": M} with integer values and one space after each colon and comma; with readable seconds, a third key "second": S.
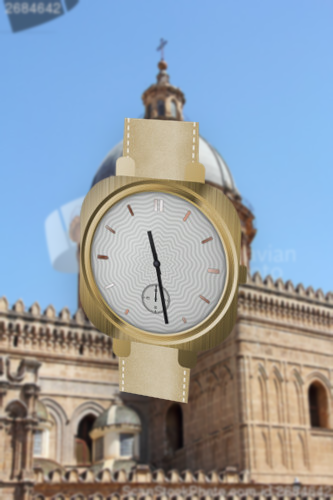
{"hour": 11, "minute": 28}
